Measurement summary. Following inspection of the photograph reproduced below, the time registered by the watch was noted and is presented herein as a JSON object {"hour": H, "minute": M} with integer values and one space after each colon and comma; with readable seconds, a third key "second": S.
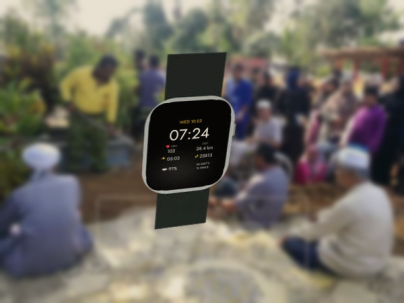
{"hour": 7, "minute": 24}
